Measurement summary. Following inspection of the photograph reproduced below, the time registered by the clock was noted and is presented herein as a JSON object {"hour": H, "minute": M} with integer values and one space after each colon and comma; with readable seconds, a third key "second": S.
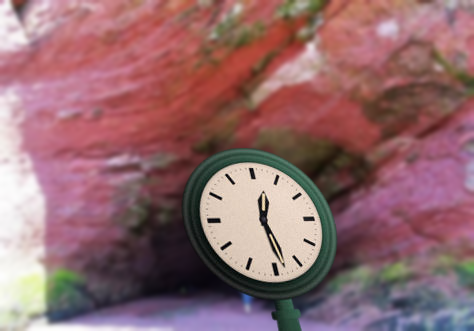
{"hour": 12, "minute": 28}
